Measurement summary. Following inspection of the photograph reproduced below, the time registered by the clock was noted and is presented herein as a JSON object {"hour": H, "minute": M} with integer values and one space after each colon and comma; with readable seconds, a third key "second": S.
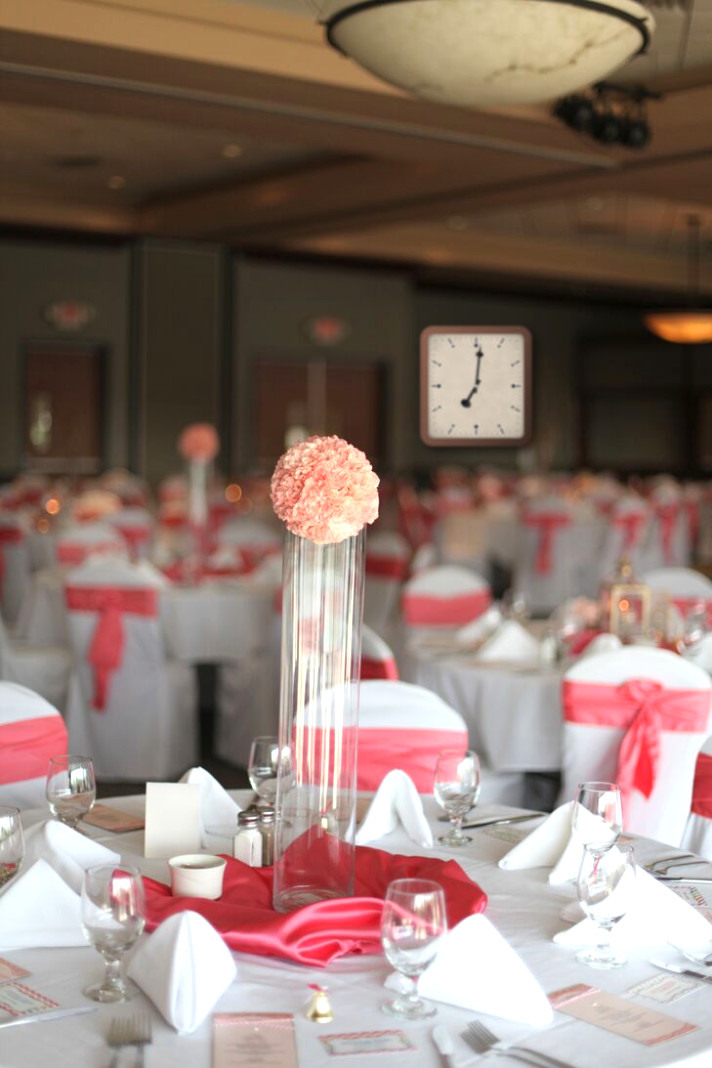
{"hour": 7, "minute": 1}
